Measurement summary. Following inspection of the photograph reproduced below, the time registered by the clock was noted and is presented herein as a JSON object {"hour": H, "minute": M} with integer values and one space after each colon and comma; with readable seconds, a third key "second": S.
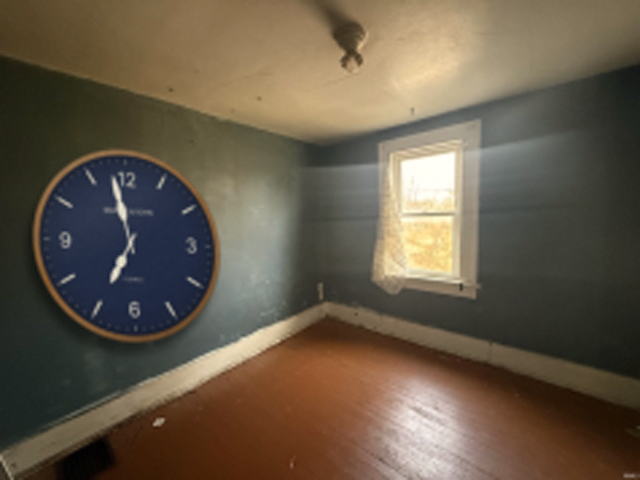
{"hour": 6, "minute": 58}
